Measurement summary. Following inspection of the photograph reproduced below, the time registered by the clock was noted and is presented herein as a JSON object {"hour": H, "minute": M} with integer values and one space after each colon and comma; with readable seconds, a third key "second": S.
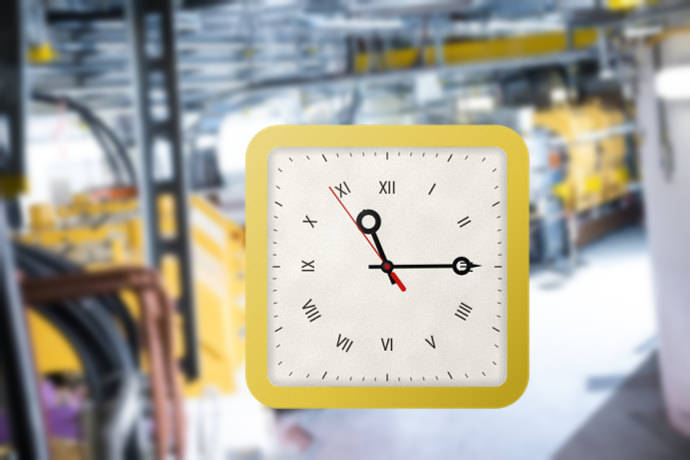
{"hour": 11, "minute": 14, "second": 54}
